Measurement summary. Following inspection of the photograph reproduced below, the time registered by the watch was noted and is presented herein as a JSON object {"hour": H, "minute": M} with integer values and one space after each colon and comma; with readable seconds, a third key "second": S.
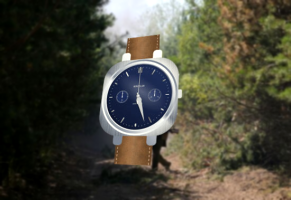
{"hour": 5, "minute": 27}
